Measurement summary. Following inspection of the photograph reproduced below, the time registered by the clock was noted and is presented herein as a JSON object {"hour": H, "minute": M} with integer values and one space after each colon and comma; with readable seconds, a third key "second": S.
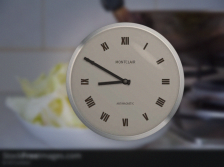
{"hour": 8, "minute": 50}
